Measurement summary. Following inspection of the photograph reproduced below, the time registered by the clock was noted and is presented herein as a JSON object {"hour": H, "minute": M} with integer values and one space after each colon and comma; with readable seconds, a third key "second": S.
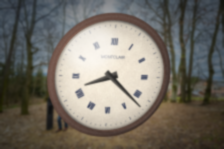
{"hour": 8, "minute": 22}
